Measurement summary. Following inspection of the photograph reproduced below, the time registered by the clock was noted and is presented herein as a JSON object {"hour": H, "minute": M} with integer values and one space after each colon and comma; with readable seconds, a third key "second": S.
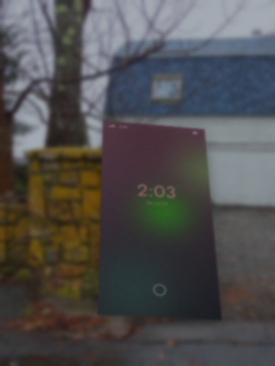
{"hour": 2, "minute": 3}
